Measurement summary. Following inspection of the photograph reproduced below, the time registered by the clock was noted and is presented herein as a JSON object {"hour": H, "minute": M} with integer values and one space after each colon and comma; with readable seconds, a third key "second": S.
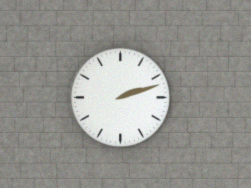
{"hour": 2, "minute": 12}
